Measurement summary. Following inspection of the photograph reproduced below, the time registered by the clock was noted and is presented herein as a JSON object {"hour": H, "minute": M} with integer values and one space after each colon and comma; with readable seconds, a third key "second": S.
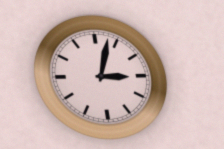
{"hour": 3, "minute": 3}
